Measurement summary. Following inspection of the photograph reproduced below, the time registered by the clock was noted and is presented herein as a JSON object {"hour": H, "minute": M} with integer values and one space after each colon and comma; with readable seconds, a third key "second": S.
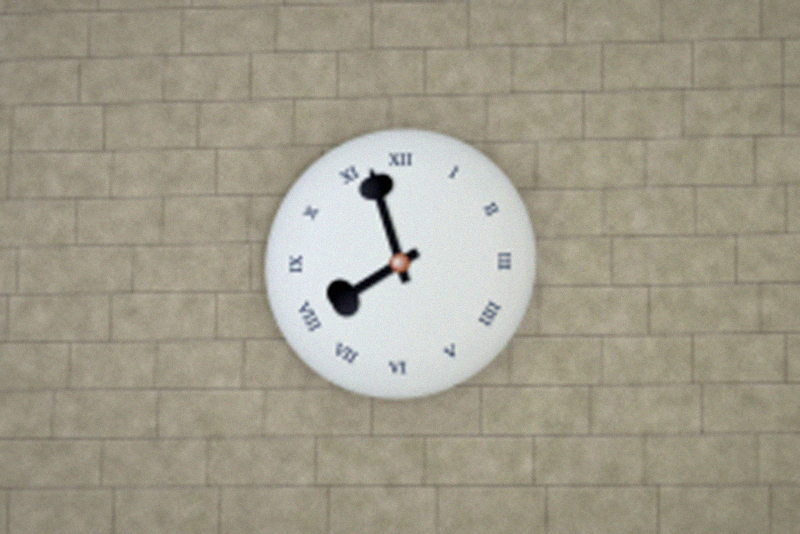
{"hour": 7, "minute": 57}
